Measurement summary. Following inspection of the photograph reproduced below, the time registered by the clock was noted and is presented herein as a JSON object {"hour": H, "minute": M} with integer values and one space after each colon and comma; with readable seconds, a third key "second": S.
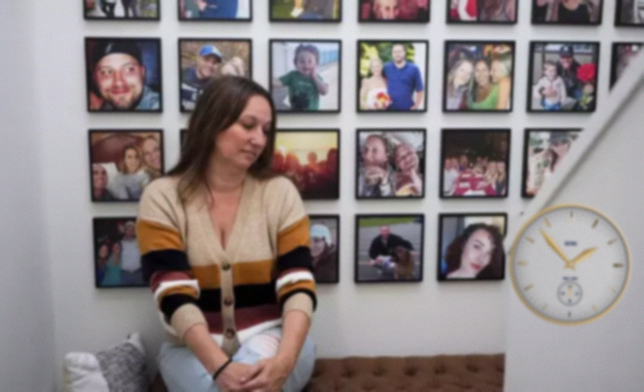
{"hour": 1, "minute": 53}
